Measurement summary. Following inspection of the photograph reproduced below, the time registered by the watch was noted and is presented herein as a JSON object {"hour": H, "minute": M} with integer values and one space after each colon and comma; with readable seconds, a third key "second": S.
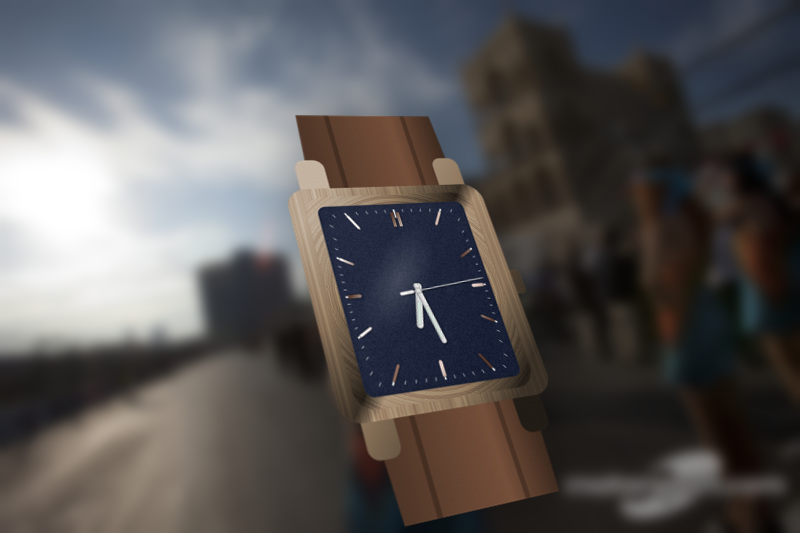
{"hour": 6, "minute": 28, "second": 14}
